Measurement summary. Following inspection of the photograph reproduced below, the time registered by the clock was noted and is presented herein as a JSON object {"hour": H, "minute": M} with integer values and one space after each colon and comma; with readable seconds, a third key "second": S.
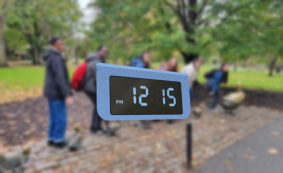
{"hour": 12, "minute": 15}
